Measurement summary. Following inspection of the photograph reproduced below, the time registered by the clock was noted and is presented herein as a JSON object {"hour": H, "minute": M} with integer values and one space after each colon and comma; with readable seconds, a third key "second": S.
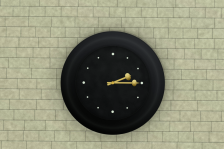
{"hour": 2, "minute": 15}
